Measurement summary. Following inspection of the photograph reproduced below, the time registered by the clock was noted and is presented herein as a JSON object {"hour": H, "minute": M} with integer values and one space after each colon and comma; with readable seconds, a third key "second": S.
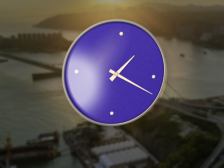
{"hour": 1, "minute": 19}
